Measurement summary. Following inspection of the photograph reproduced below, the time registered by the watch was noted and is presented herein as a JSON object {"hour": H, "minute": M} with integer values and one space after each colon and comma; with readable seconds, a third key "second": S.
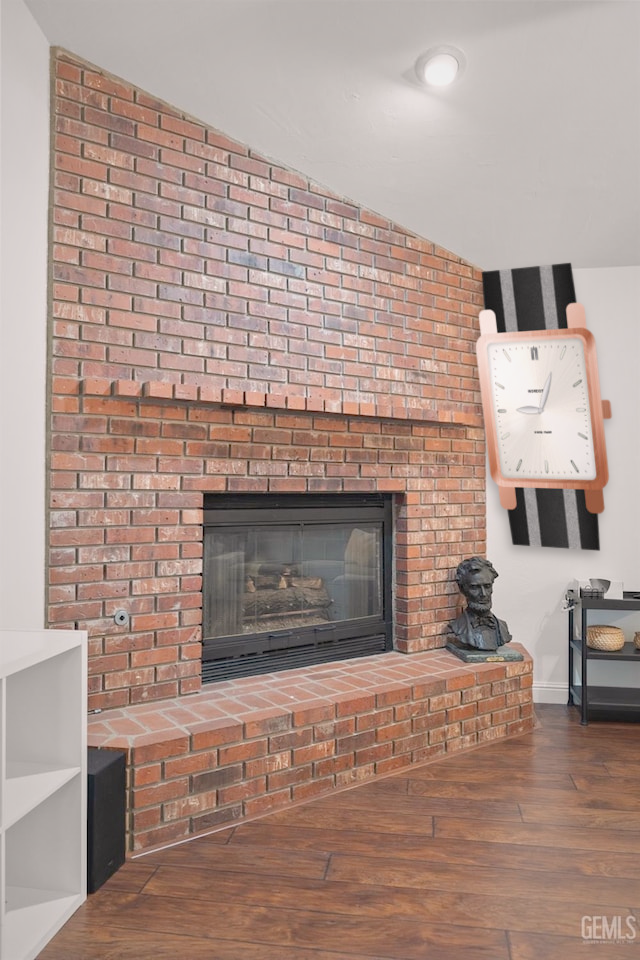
{"hour": 9, "minute": 4}
